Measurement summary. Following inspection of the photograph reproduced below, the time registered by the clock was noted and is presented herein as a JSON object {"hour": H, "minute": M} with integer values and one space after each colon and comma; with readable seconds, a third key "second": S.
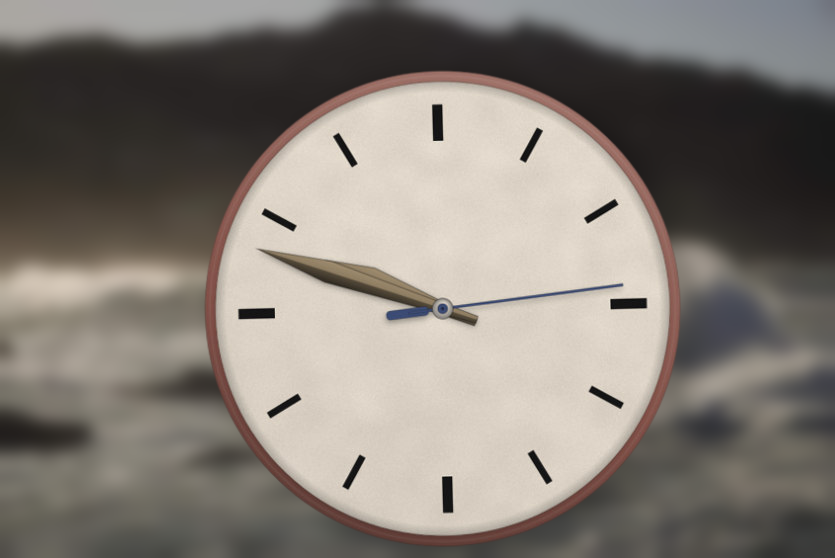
{"hour": 9, "minute": 48, "second": 14}
